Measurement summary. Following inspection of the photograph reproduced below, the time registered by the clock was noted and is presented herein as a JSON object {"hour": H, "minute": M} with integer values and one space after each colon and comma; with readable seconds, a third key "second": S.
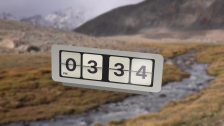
{"hour": 3, "minute": 34}
